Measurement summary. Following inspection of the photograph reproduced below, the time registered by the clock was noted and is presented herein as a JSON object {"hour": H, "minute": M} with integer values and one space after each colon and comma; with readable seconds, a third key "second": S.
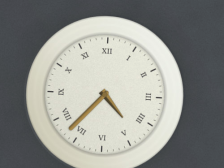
{"hour": 4, "minute": 37}
